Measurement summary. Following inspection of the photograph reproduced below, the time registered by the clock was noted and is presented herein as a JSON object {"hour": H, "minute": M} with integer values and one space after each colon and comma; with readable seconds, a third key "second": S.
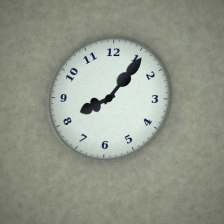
{"hour": 8, "minute": 6}
